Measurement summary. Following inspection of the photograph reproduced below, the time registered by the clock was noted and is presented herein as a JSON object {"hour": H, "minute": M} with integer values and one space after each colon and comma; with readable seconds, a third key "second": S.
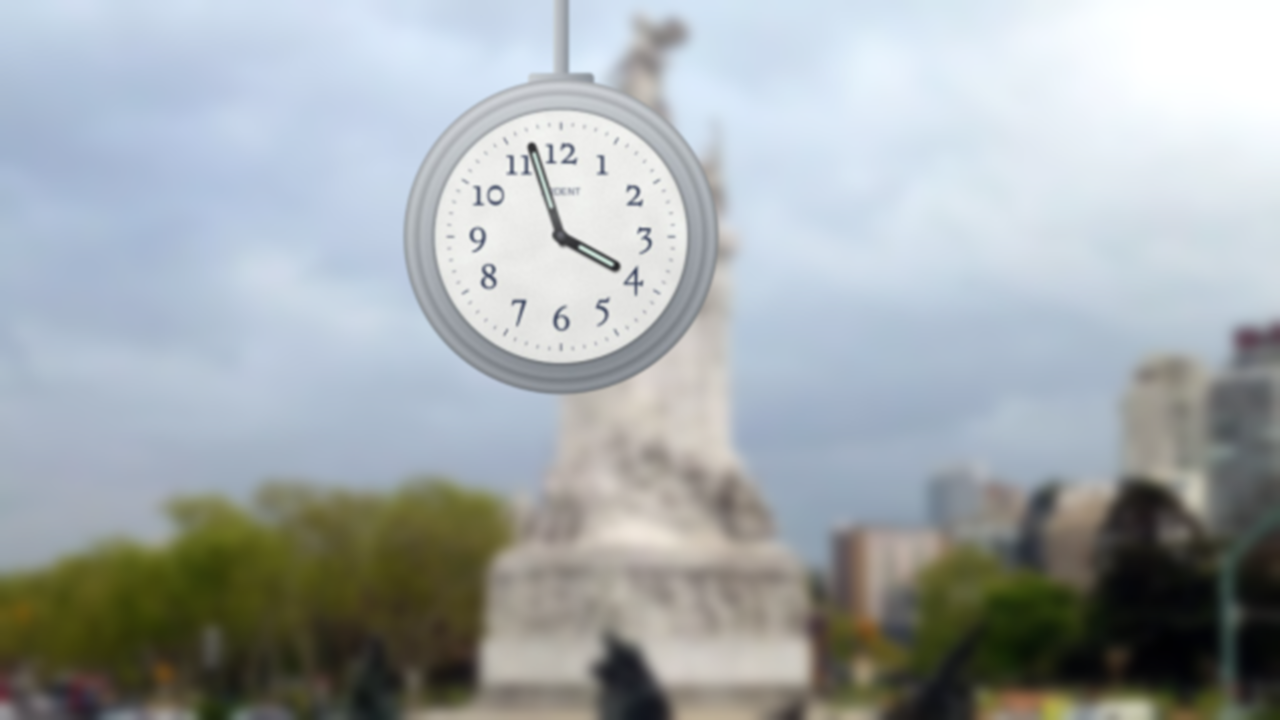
{"hour": 3, "minute": 57}
